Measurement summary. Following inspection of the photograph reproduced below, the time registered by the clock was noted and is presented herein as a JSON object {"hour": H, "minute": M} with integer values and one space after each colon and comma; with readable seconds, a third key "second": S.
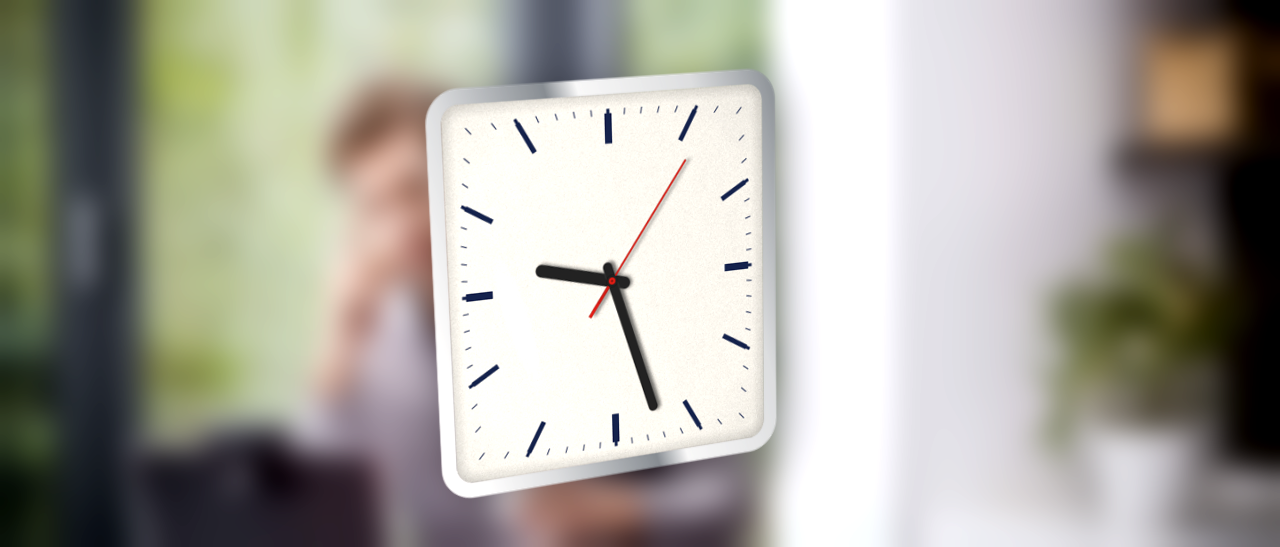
{"hour": 9, "minute": 27, "second": 6}
